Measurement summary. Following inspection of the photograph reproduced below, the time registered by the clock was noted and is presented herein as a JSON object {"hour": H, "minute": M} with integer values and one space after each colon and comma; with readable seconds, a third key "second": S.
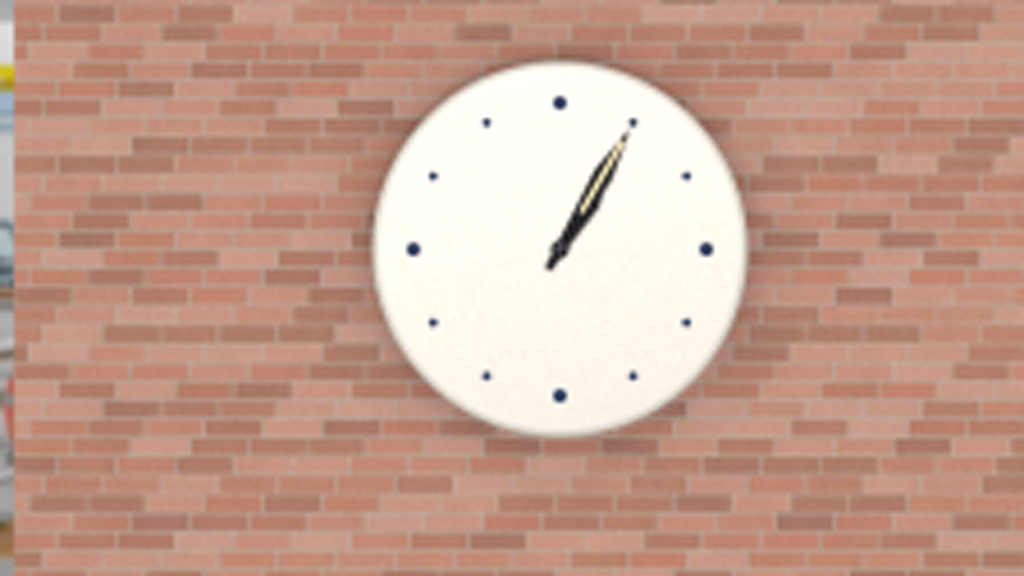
{"hour": 1, "minute": 5}
